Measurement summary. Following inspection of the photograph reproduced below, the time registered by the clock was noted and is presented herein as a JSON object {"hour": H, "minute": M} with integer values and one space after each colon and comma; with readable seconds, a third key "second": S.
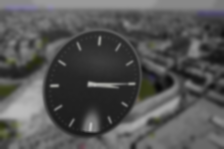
{"hour": 3, "minute": 15}
